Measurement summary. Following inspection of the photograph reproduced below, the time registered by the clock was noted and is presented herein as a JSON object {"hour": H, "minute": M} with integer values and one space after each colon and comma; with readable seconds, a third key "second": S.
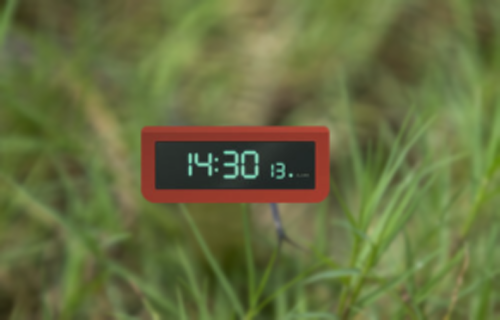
{"hour": 14, "minute": 30, "second": 13}
